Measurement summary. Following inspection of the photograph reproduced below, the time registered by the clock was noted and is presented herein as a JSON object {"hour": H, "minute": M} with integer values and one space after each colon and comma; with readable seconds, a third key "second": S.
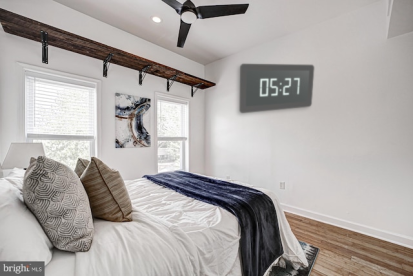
{"hour": 5, "minute": 27}
